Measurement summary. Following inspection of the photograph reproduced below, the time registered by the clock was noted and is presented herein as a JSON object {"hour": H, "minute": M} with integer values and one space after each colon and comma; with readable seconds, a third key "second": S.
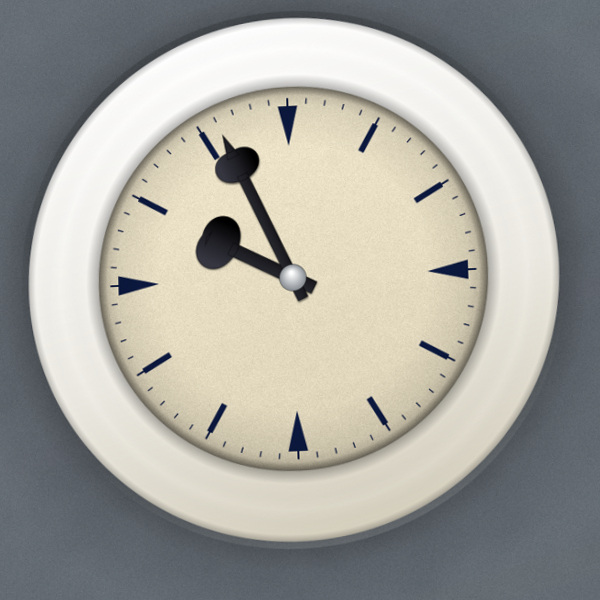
{"hour": 9, "minute": 56}
